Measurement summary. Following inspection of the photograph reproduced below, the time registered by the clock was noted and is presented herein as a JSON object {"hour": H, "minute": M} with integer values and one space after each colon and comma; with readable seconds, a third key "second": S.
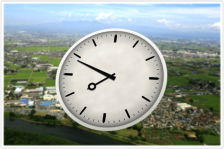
{"hour": 7, "minute": 49}
